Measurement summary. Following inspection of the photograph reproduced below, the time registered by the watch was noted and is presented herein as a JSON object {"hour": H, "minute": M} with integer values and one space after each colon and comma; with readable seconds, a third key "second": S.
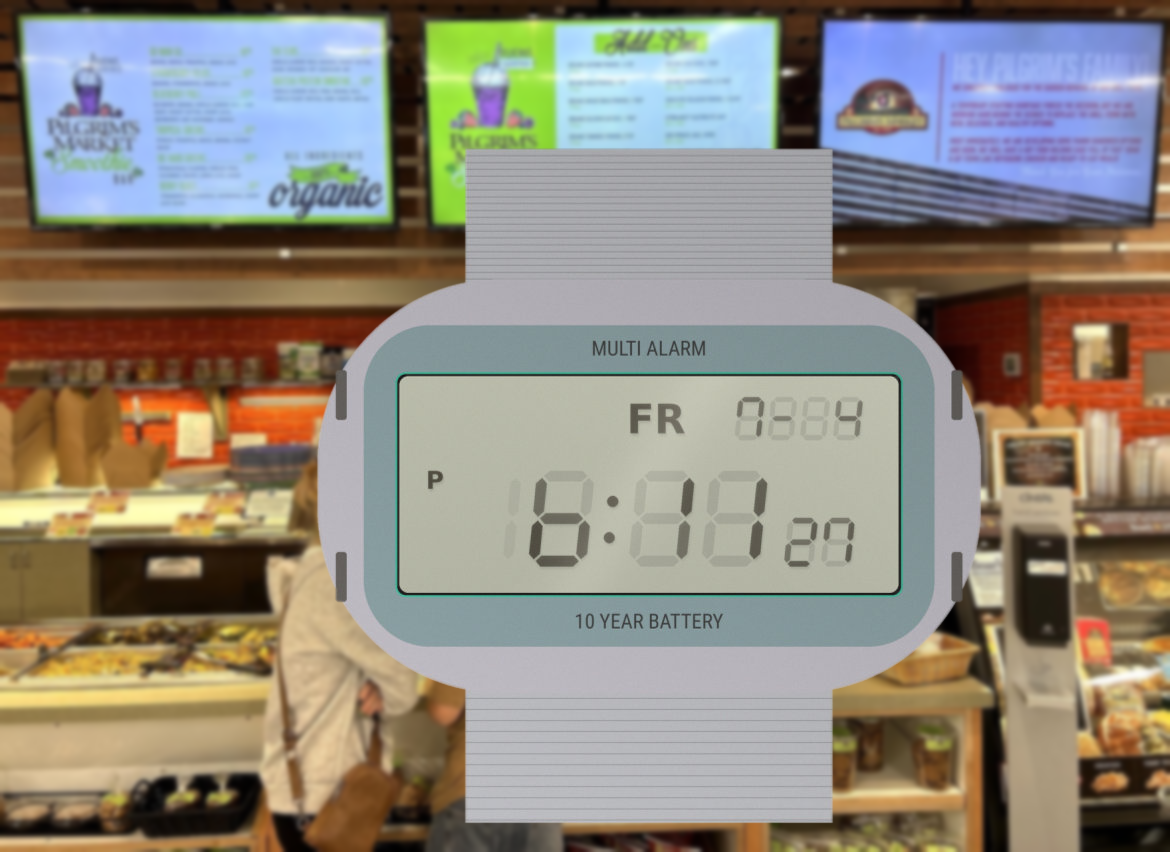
{"hour": 6, "minute": 11, "second": 27}
